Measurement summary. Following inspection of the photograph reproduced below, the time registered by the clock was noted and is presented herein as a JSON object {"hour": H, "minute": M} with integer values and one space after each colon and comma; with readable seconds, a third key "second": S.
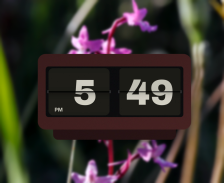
{"hour": 5, "minute": 49}
